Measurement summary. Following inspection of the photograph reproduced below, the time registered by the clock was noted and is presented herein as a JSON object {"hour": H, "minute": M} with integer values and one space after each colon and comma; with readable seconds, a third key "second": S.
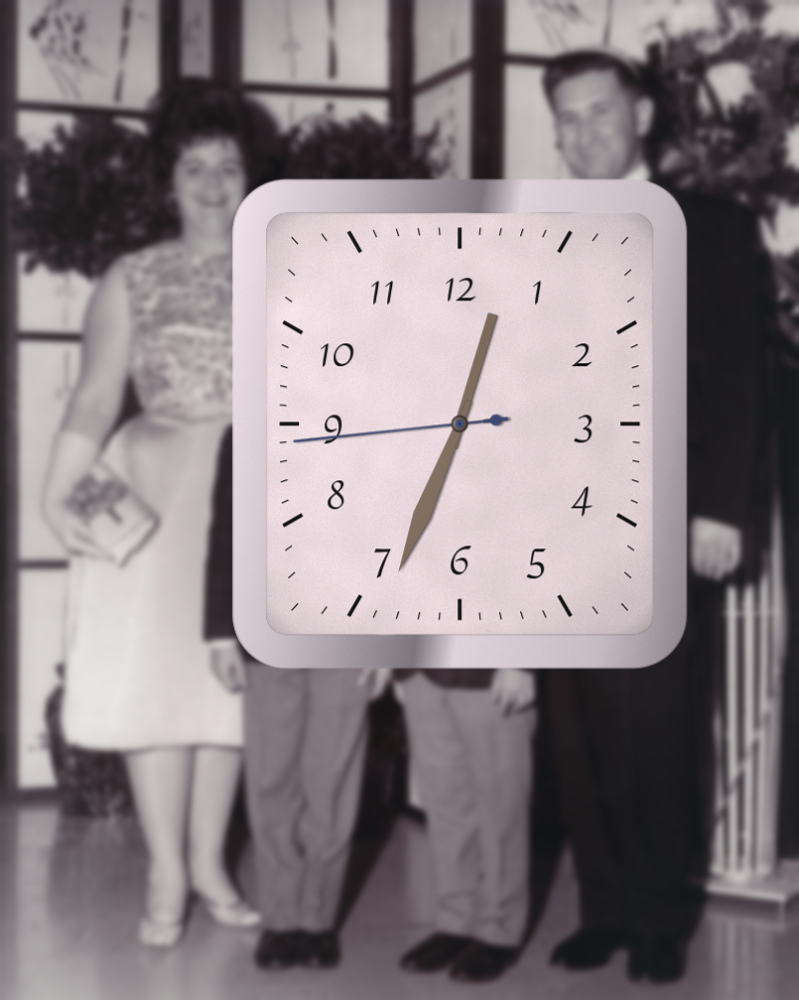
{"hour": 12, "minute": 33, "second": 44}
